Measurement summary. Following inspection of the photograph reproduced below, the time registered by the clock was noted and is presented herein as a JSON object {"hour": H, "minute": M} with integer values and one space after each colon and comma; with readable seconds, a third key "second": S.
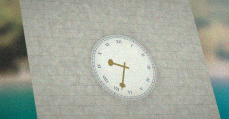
{"hour": 9, "minute": 33}
